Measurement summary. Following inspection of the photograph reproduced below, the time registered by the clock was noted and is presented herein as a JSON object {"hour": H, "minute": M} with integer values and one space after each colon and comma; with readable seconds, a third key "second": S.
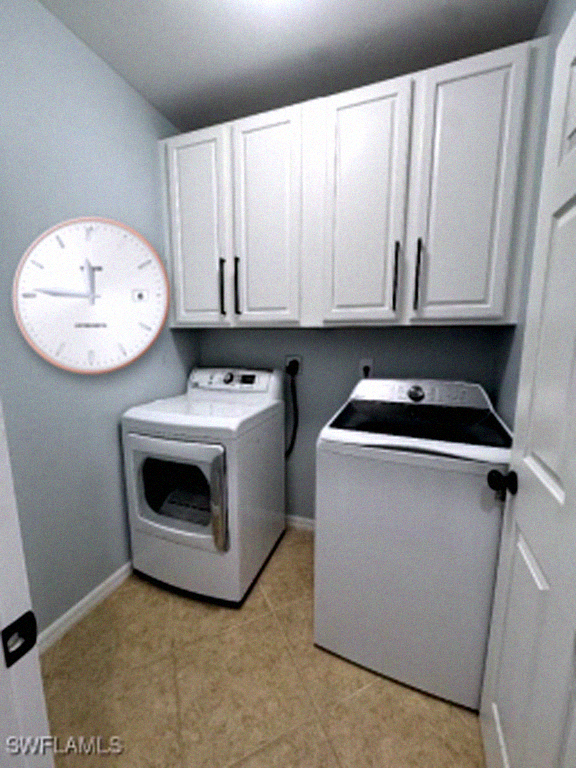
{"hour": 11, "minute": 46}
